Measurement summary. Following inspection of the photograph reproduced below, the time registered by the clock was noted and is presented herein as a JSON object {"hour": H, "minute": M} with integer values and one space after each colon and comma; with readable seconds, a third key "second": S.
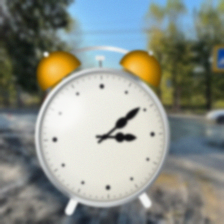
{"hour": 3, "minute": 9}
